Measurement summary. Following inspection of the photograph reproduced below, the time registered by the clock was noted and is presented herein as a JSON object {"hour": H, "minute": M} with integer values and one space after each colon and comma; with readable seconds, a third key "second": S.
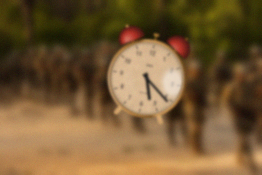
{"hour": 5, "minute": 21}
